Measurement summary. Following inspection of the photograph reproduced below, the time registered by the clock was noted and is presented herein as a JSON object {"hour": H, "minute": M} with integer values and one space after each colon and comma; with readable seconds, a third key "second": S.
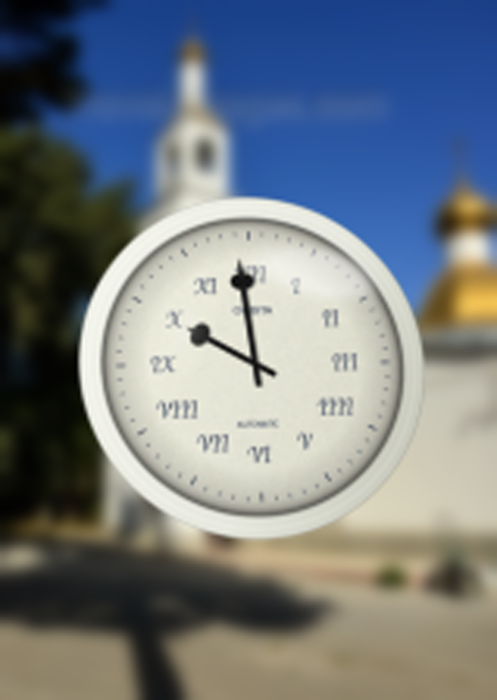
{"hour": 9, "minute": 59}
